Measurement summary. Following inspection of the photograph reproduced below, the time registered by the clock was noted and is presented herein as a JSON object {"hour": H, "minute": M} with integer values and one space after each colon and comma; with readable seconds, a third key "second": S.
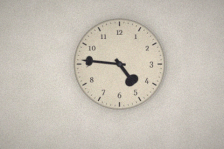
{"hour": 4, "minute": 46}
